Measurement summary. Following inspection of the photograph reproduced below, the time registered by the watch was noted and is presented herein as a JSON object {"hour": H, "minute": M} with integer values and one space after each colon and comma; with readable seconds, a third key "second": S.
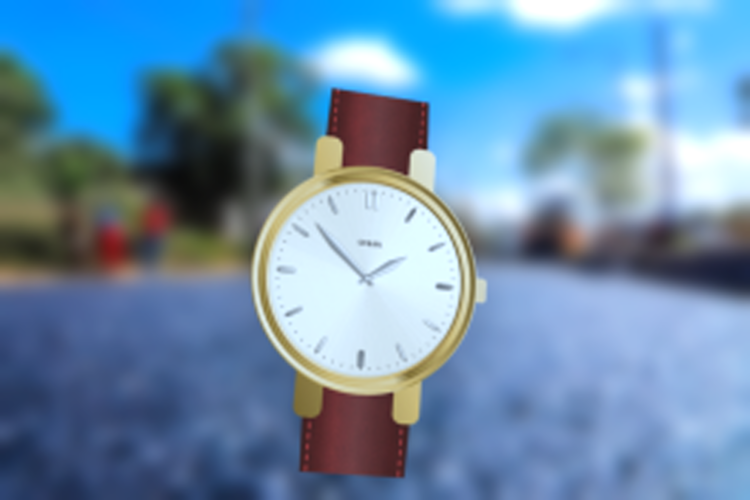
{"hour": 1, "minute": 52}
